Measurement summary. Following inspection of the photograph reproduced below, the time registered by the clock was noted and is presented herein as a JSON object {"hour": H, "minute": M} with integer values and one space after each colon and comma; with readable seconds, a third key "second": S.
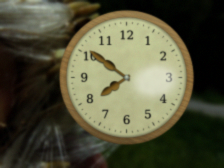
{"hour": 7, "minute": 51}
